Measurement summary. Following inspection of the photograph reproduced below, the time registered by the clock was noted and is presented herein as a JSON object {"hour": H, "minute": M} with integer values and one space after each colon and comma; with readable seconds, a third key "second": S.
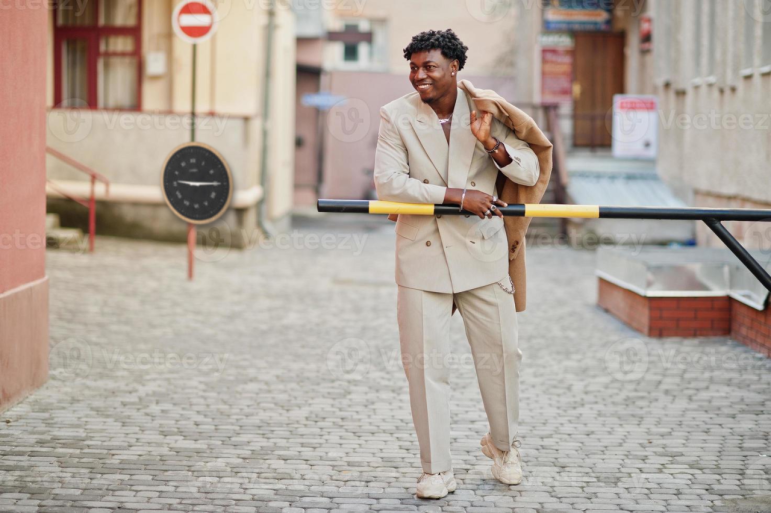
{"hour": 9, "minute": 15}
